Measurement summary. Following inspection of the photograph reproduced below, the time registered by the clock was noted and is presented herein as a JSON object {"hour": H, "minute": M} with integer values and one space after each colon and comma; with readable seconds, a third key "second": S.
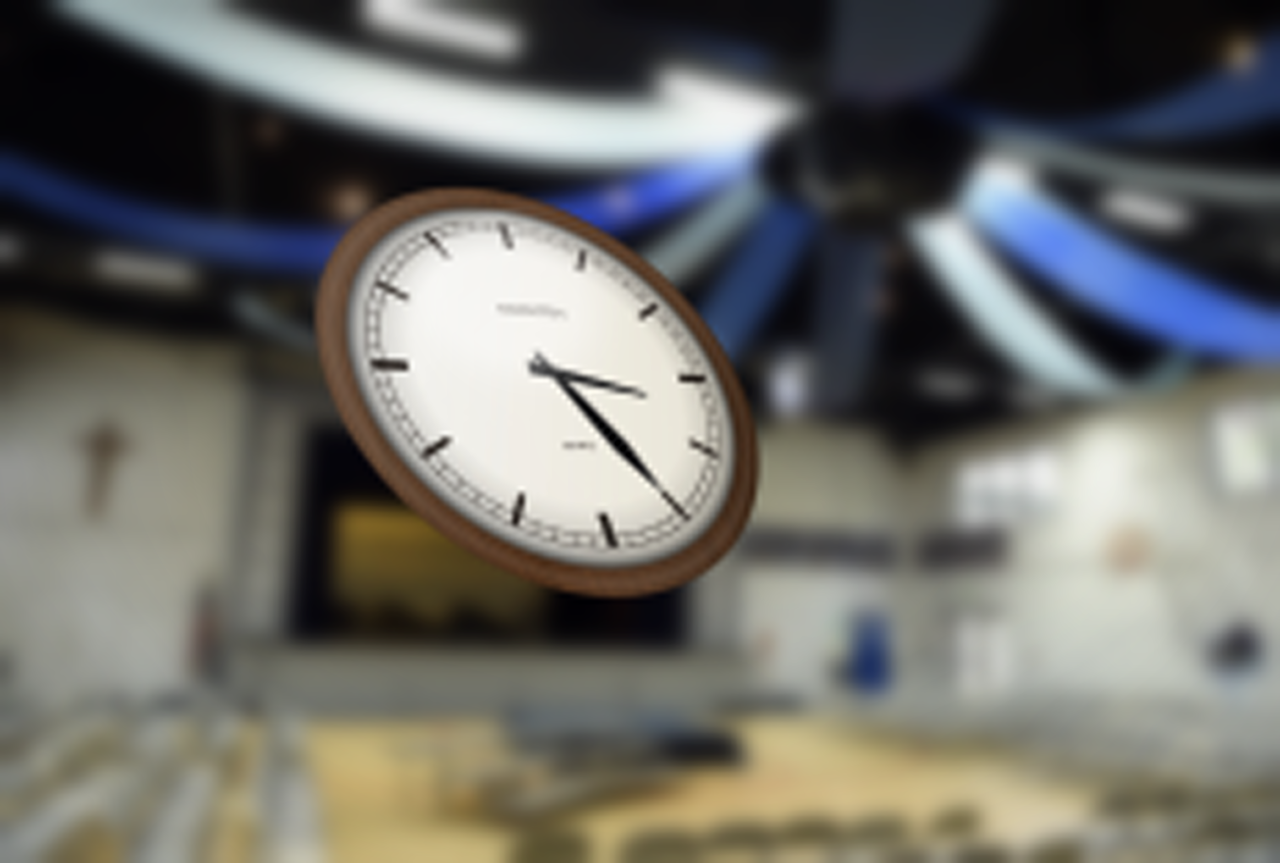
{"hour": 3, "minute": 25}
